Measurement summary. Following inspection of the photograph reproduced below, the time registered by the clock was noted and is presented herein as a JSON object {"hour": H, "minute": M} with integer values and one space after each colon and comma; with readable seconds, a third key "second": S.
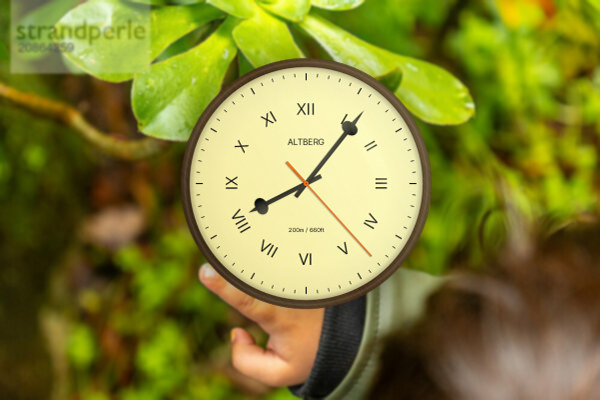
{"hour": 8, "minute": 6, "second": 23}
